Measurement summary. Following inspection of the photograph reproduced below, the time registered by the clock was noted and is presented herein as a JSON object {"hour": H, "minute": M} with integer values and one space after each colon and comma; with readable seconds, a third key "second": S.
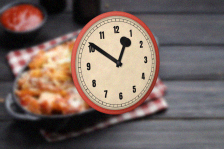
{"hour": 12, "minute": 51}
